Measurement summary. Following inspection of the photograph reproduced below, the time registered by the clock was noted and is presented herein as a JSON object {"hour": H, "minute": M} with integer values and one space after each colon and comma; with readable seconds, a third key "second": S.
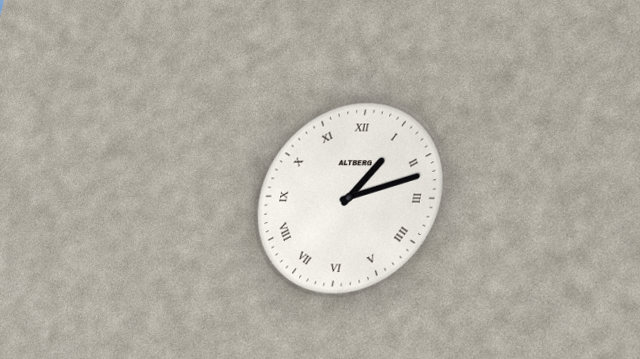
{"hour": 1, "minute": 12}
